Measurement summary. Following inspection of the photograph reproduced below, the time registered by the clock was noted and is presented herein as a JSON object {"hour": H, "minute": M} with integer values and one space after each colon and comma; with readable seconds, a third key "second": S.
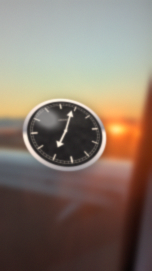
{"hour": 7, "minute": 4}
